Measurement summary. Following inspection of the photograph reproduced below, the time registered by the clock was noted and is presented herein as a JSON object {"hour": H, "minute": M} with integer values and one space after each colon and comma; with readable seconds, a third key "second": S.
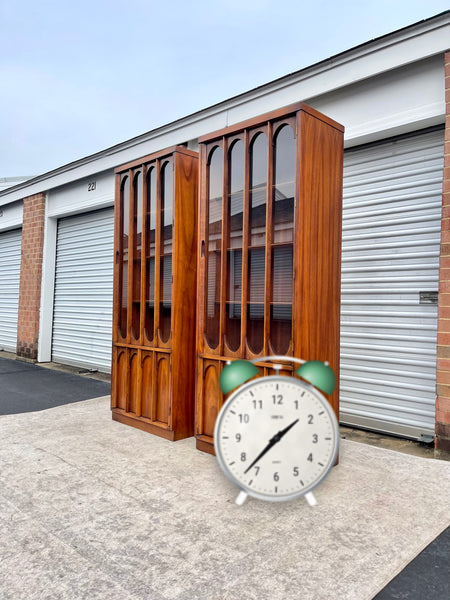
{"hour": 1, "minute": 37}
